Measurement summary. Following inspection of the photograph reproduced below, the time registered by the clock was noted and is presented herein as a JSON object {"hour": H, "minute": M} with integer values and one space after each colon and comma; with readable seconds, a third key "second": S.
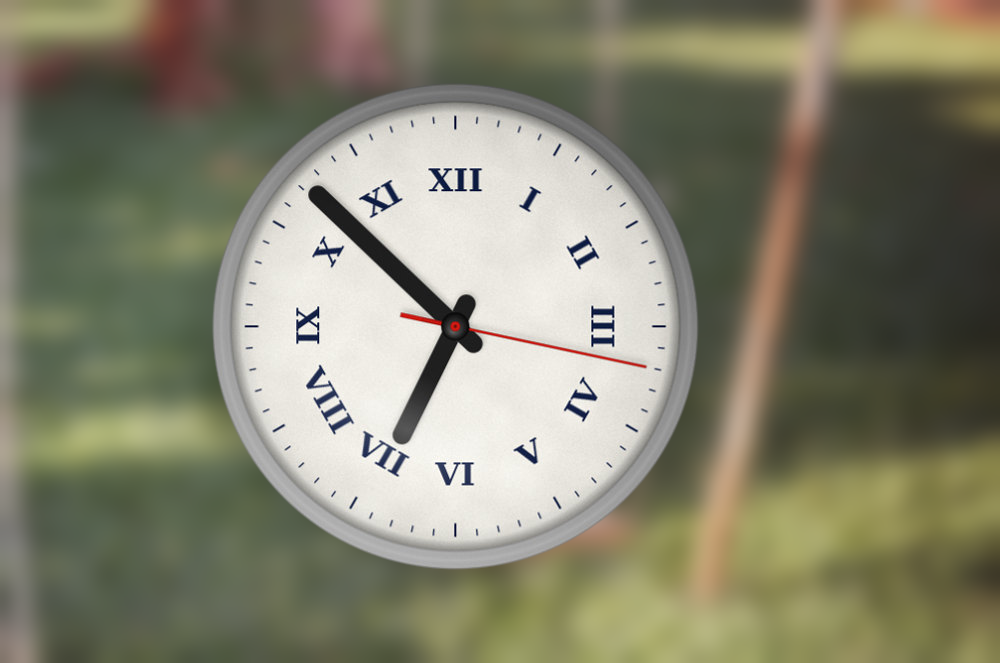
{"hour": 6, "minute": 52, "second": 17}
